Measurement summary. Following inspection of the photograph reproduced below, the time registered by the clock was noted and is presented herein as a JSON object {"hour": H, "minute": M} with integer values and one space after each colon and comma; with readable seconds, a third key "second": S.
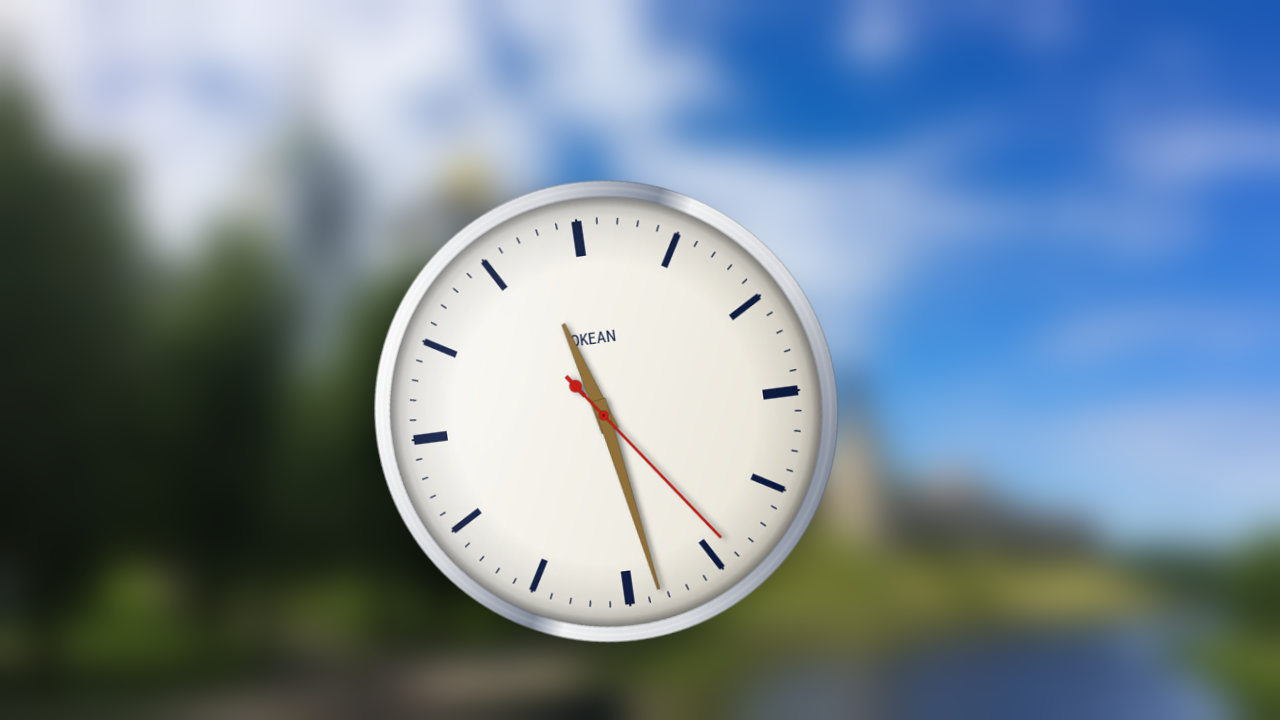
{"hour": 11, "minute": 28, "second": 24}
